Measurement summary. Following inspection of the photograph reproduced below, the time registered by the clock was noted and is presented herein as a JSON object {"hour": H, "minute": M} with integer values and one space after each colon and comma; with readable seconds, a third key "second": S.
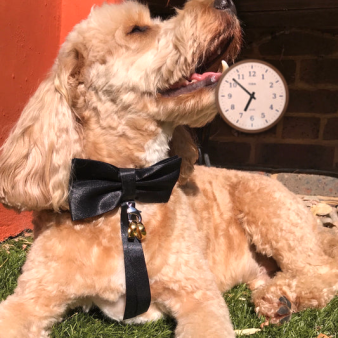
{"hour": 6, "minute": 52}
